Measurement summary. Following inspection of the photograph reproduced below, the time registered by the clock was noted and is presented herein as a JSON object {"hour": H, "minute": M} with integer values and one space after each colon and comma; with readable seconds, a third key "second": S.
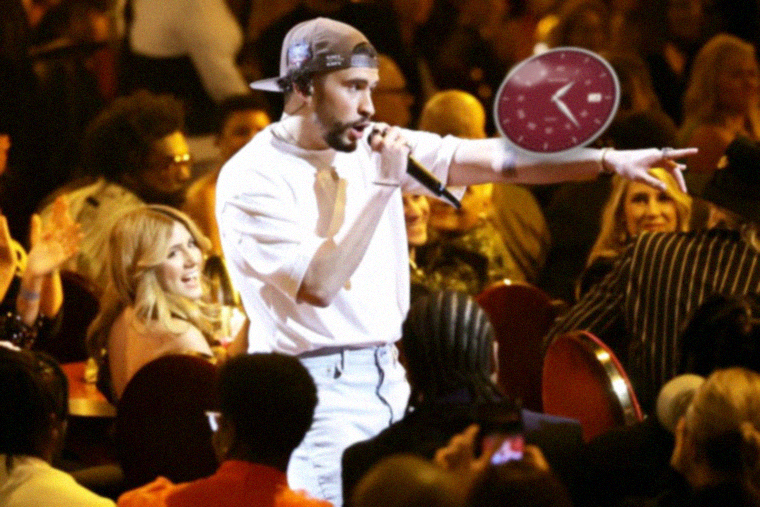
{"hour": 1, "minute": 23}
